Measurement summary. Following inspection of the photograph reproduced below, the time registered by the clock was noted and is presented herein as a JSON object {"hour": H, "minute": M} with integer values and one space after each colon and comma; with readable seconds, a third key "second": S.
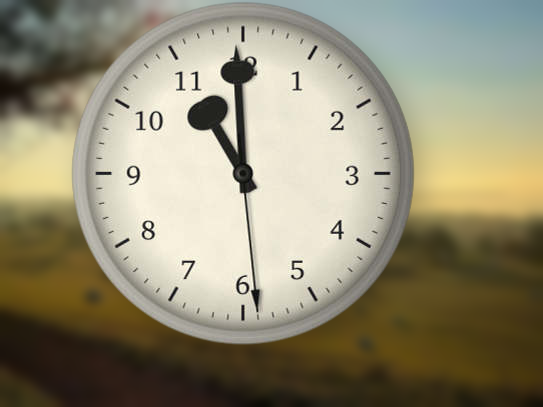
{"hour": 10, "minute": 59, "second": 29}
